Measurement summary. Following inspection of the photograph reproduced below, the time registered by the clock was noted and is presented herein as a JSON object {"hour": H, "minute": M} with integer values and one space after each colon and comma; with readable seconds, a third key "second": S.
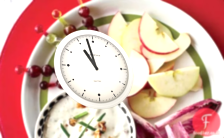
{"hour": 10, "minute": 58}
